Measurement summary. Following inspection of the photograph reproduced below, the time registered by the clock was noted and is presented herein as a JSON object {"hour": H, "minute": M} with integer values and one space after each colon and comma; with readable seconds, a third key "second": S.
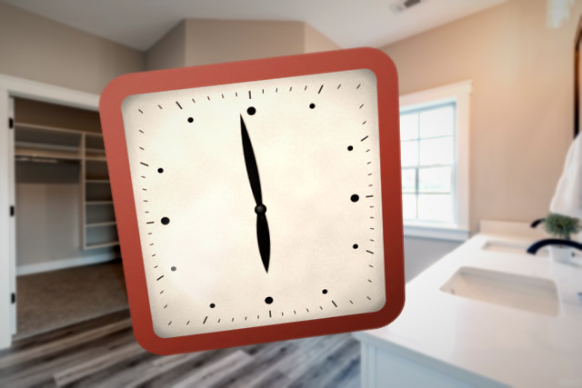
{"hour": 5, "minute": 59}
